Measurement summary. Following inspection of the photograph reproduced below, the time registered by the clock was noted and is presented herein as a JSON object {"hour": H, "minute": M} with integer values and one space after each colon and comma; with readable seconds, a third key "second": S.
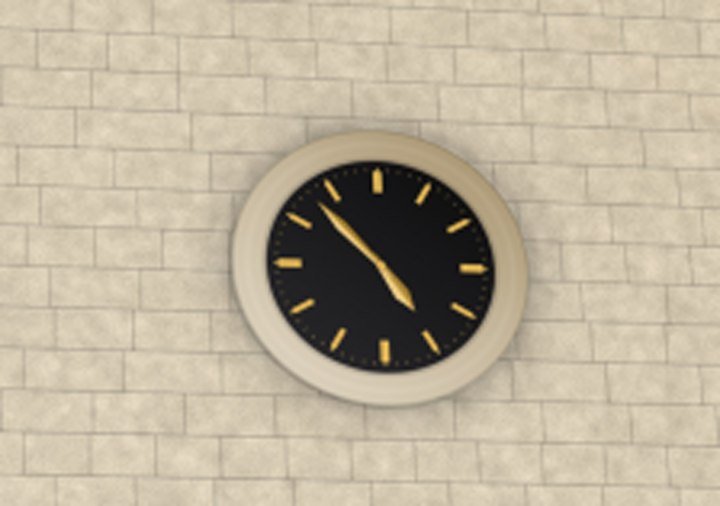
{"hour": 4, "minute": 53}
